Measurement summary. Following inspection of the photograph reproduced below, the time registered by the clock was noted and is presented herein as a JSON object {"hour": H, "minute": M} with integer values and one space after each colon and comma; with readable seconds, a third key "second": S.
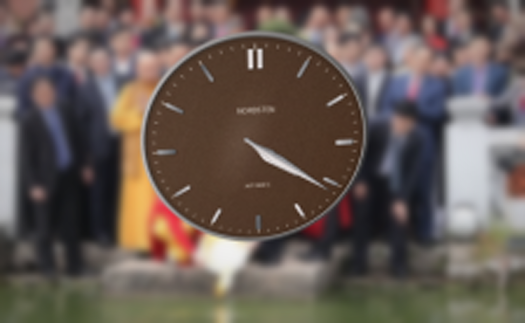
{"hour": 4, "minute": 21}
